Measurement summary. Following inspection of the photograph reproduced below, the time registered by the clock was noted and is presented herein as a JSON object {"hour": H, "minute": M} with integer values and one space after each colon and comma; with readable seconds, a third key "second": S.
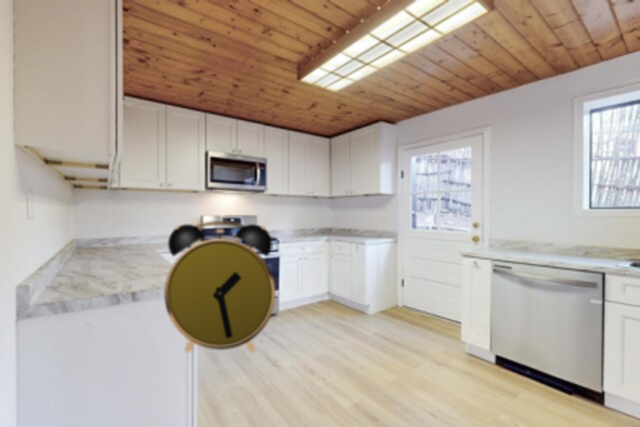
{"hour": 1, "minute": 28}
